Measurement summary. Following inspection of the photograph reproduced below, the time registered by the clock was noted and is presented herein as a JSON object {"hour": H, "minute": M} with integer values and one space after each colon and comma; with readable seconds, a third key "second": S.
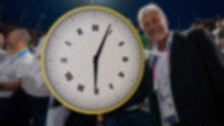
{"hour": 6, "minute": 4}
